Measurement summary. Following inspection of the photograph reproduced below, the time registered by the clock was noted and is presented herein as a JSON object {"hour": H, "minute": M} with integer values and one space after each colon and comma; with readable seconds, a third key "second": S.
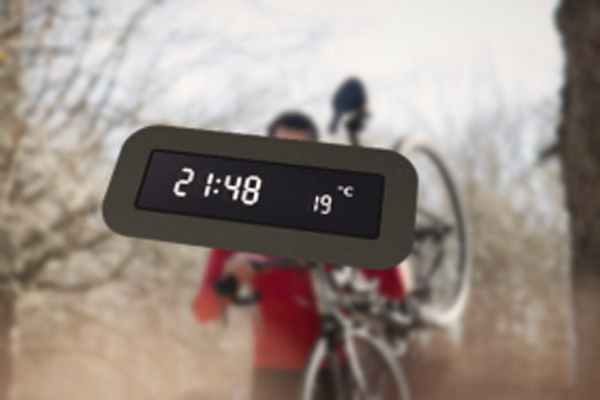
{"hour": 21, "minute": 48}
